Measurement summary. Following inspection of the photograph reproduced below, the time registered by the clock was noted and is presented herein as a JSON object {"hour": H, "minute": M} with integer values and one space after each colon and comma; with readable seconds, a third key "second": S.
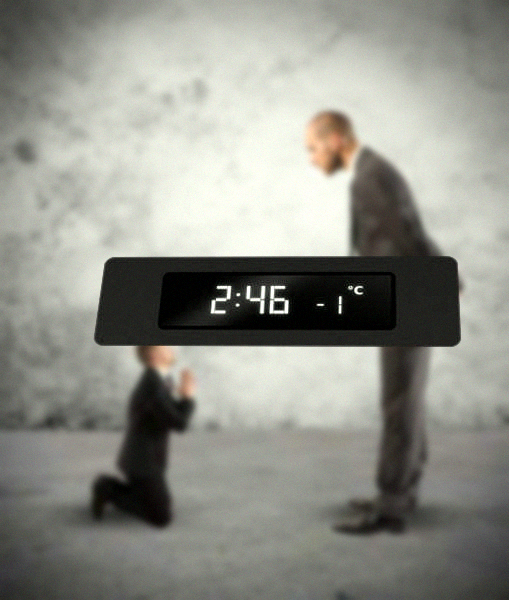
{"hour": 2, "minute": 46}
